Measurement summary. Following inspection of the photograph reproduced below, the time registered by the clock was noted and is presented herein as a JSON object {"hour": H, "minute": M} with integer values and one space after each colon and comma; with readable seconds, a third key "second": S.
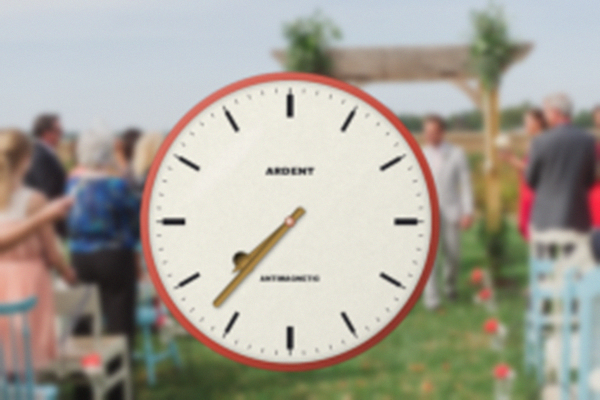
{"hour": 7, "minute": 37}
